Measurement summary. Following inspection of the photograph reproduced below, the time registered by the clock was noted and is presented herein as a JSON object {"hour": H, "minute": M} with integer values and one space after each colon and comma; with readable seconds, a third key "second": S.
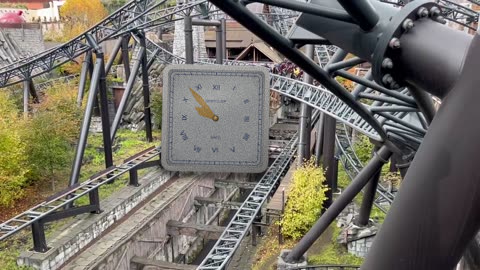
{"hour": 9, "minute": 53}
